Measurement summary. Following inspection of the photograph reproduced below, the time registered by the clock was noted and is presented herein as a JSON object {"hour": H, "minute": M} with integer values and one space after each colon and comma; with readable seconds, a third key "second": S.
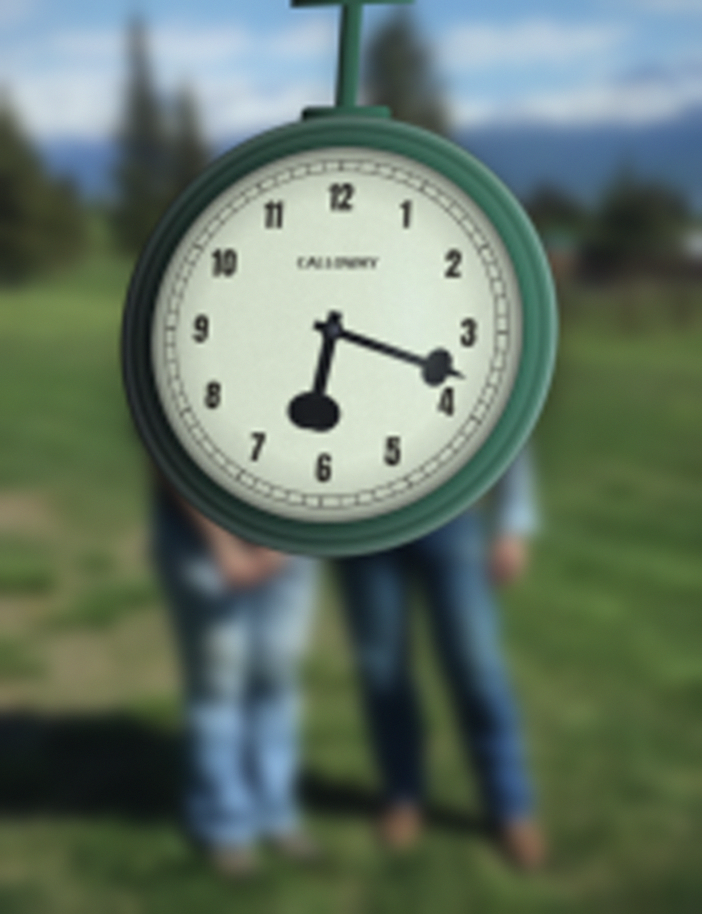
{"hour": 6, "minute": 18}
